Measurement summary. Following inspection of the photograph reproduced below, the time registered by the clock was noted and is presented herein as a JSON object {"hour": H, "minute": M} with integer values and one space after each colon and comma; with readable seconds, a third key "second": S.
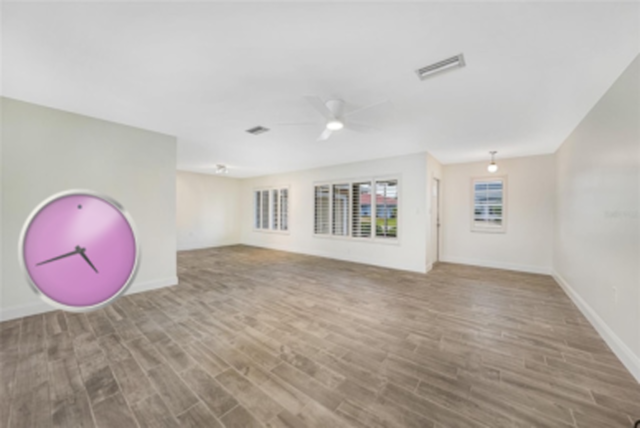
{"hour": 4, "minute": 42}
